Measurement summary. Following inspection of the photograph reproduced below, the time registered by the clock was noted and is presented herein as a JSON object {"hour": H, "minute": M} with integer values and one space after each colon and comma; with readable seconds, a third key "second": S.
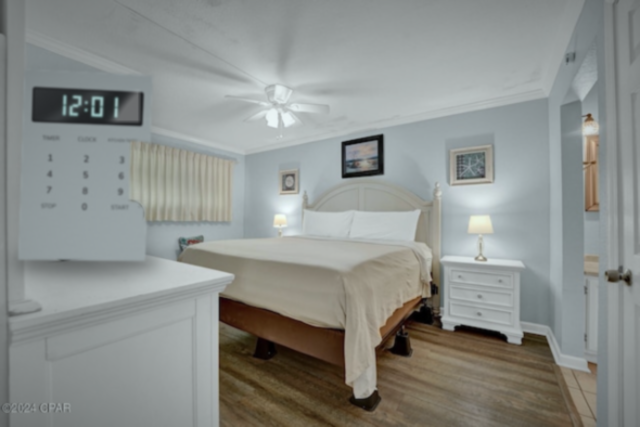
{"hour": 12, "minute": 1}
